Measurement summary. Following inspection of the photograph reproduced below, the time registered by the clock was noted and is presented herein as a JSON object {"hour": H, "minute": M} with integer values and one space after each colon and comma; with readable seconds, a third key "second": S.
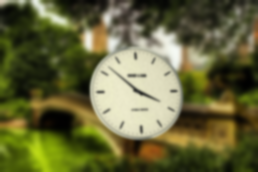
{"hour": 3, "minute": 52}
